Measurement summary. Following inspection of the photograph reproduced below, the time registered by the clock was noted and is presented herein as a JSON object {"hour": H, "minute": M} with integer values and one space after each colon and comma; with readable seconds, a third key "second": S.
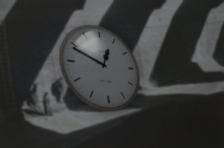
{"hour": 12, "minute": 49}
